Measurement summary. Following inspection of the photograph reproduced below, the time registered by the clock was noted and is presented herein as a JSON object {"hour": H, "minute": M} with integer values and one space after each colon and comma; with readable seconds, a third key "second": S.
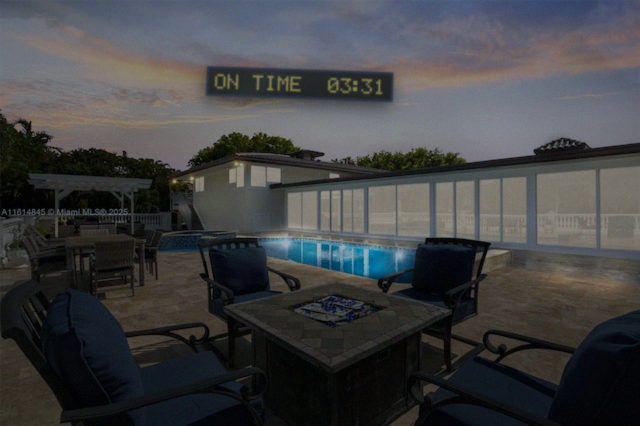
{"hour": 3, "minute": 31}
